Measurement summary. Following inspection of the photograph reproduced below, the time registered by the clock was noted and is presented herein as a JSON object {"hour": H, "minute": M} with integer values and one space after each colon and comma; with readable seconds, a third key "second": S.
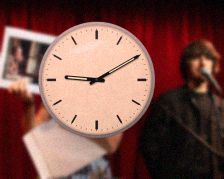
{"hour": 9, "minute": 10}
